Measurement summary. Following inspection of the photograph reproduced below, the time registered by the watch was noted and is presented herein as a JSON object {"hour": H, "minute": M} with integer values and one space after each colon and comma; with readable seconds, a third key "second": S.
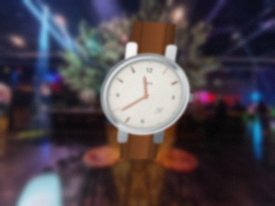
{"hour": 11, "minute": 39}
